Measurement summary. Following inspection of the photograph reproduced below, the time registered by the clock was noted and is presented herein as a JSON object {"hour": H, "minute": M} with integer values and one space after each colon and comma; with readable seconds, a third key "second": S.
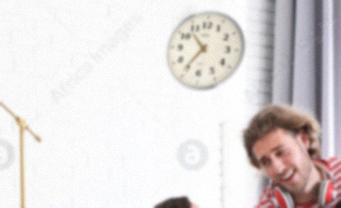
{"hour": 10, "minute": 36}
